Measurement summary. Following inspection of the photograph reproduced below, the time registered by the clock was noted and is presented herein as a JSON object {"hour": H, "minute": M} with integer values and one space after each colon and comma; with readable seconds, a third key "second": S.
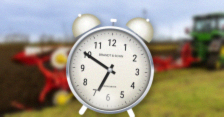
{"hour": 6, "minute": 50}
